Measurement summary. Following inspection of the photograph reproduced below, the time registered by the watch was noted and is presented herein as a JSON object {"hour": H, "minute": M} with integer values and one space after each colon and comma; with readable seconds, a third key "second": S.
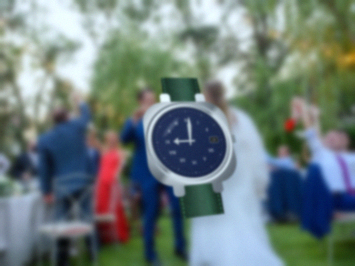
{"hour": 9, "minute": 1}
